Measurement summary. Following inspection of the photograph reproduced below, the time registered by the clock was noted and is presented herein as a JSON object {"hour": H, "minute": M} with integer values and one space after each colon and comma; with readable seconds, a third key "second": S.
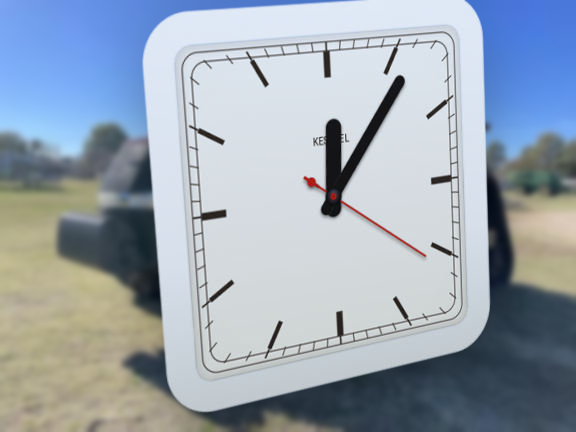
{"hour": 12, "minute": 6, "second": 21}
